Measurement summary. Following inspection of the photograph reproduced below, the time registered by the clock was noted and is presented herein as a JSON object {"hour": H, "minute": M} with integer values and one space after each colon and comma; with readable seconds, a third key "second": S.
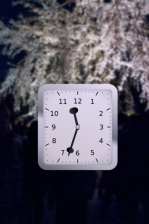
{"hour": 11, "minute": 33}
